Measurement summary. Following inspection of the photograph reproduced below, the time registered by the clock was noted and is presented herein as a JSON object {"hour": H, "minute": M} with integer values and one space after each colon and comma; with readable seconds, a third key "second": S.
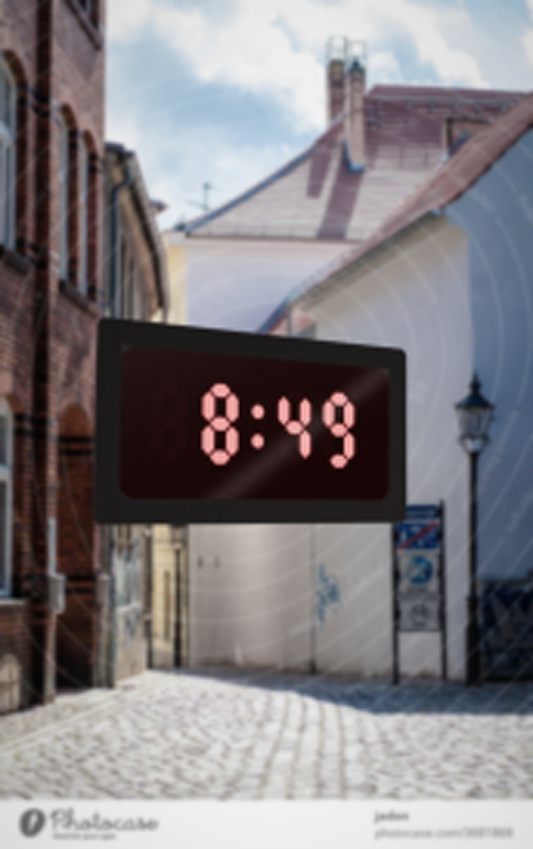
{"hour": 8, "minute": 49}
